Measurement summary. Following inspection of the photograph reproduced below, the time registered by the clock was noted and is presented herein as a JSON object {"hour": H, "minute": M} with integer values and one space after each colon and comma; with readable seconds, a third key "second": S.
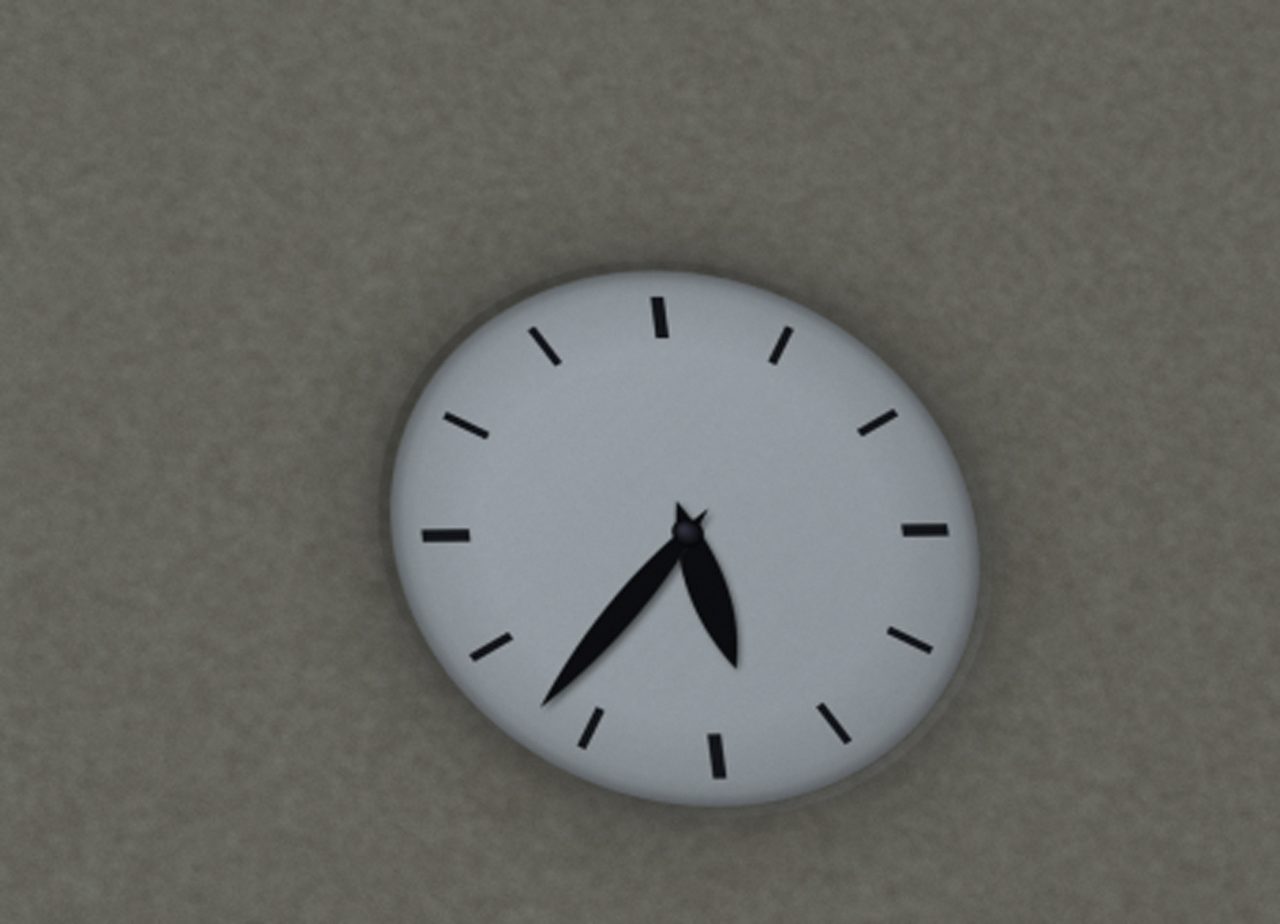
{"hour": 5, "minute": 37}
